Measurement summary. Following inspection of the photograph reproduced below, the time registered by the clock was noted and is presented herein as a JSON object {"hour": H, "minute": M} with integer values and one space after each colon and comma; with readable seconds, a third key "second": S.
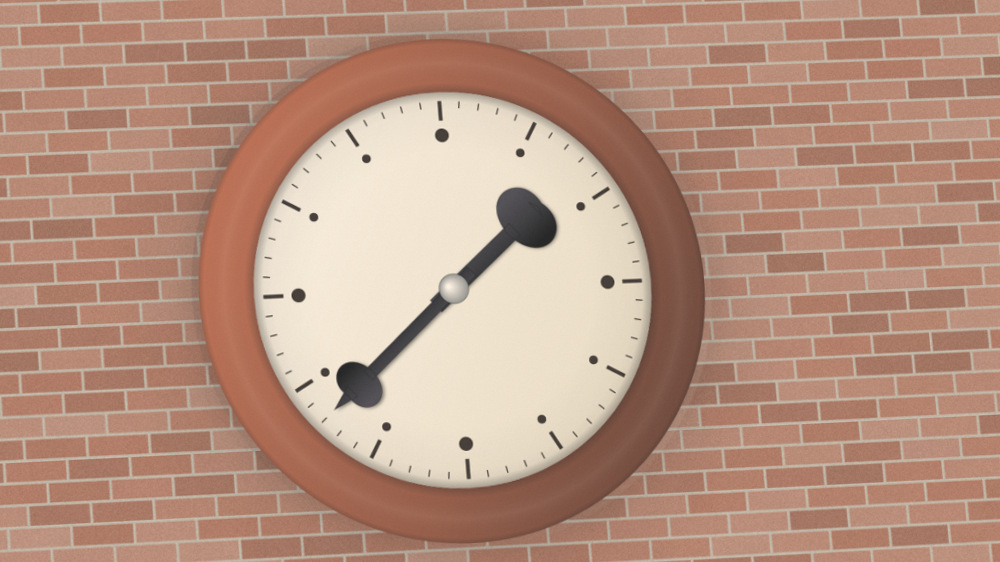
{"hour": 1, "minute": 38}
